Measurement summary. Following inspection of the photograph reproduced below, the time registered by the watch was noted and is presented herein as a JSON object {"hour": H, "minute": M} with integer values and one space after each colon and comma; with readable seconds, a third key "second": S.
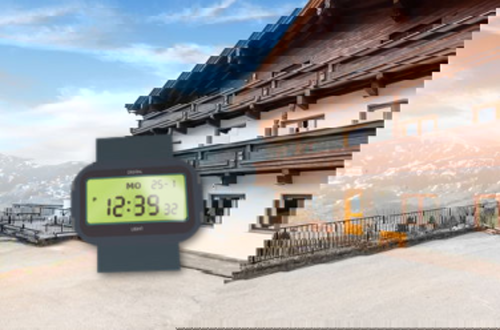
{"hour": 12, "minute": 39, "second": 32}
